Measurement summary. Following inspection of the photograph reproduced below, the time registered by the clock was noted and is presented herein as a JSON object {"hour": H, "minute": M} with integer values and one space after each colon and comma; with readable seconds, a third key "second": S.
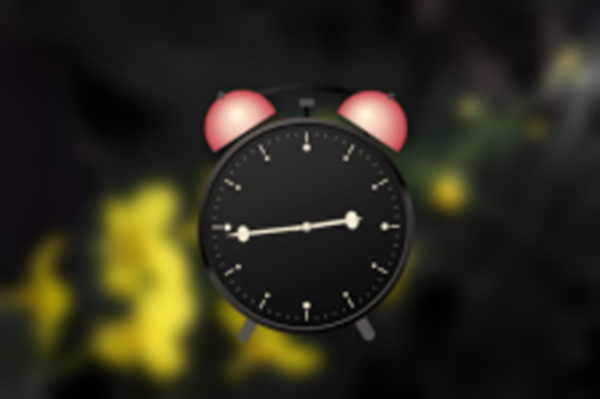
{"hour": 2, "minute": 44}
